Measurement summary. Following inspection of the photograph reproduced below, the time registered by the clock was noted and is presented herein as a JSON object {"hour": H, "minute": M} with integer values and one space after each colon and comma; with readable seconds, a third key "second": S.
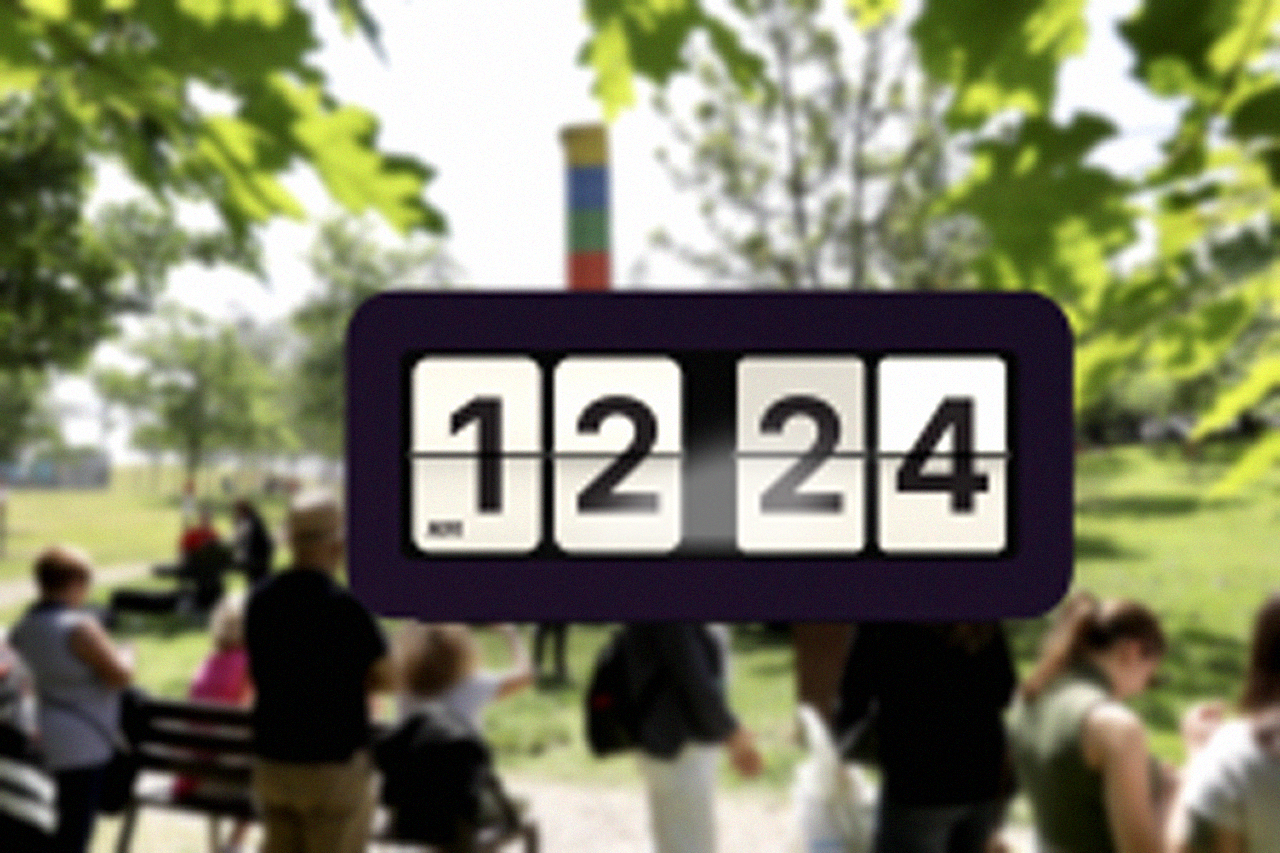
{"hour": 12, "minute": 24}
